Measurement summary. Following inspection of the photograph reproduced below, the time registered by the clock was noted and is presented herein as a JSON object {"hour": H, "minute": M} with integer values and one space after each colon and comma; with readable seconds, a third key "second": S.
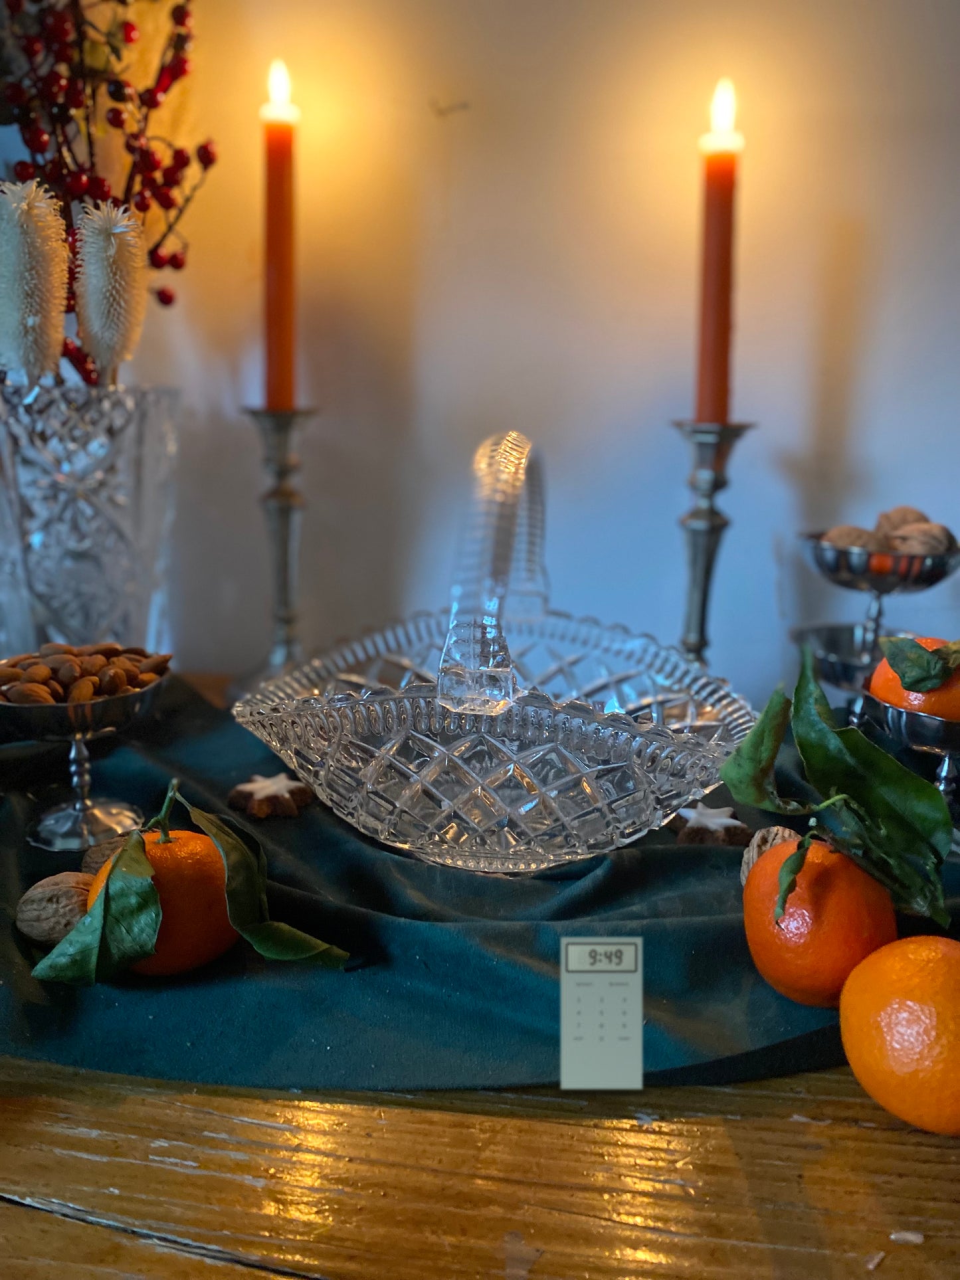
{"hour": 9, "minute": 49}
